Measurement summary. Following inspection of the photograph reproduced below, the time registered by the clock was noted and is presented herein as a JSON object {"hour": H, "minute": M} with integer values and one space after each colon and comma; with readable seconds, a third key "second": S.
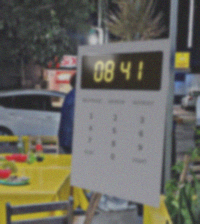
{"hour": 8, "minute": 41}
